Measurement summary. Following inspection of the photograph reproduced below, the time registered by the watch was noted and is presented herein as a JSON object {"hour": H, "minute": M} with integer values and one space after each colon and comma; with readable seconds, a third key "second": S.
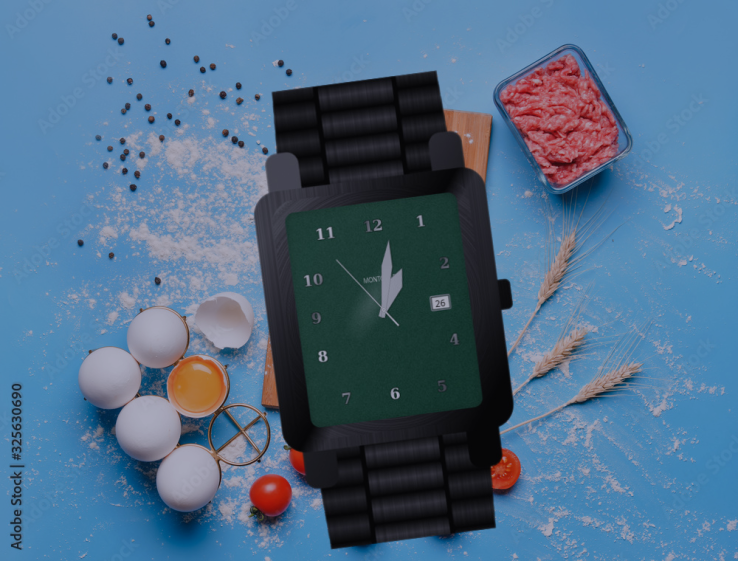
{"hour": 1, "minute": 1, "second": 54}
